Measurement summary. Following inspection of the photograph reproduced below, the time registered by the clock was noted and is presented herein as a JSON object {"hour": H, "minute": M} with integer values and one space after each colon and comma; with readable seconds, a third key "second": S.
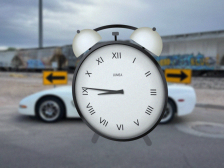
{"hour": 8, "minute": 46}
